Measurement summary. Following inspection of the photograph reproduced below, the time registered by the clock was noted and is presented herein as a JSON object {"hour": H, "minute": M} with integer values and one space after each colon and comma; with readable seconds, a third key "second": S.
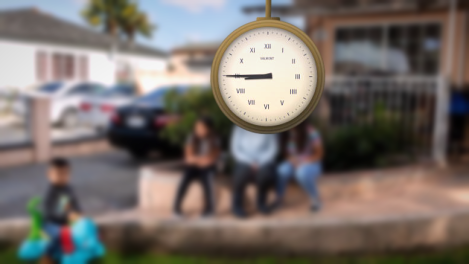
{"hour": 8, "minute": 45}
